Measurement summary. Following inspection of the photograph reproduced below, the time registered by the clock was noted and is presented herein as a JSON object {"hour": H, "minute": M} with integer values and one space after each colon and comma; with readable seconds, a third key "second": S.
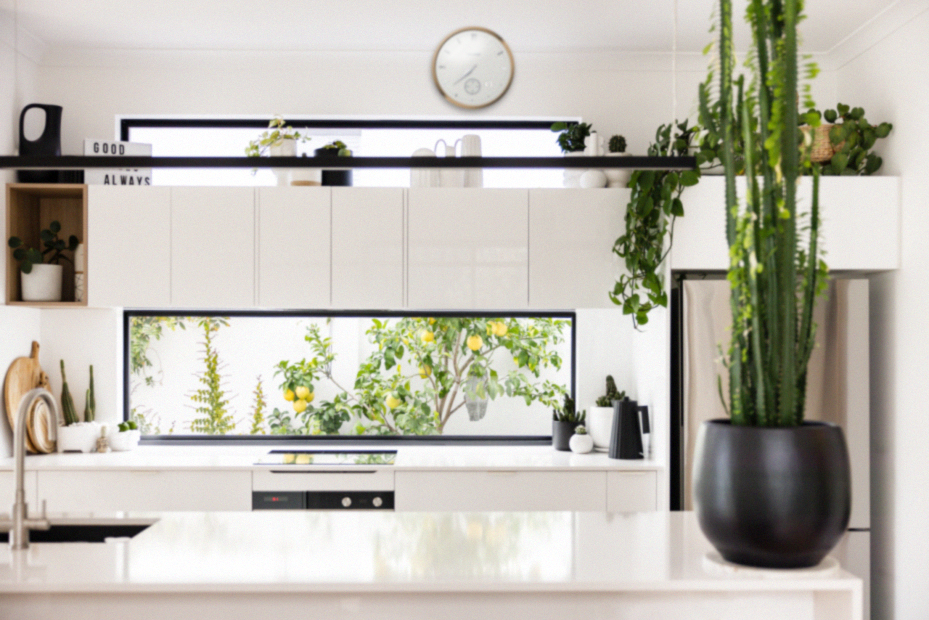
{"hour": 7, "minute": 38}
